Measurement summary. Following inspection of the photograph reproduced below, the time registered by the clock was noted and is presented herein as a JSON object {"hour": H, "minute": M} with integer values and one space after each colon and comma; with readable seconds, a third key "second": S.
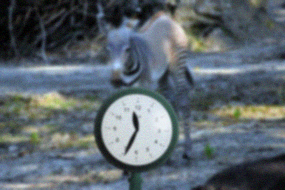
{"hour": 11, "minute": 34}
